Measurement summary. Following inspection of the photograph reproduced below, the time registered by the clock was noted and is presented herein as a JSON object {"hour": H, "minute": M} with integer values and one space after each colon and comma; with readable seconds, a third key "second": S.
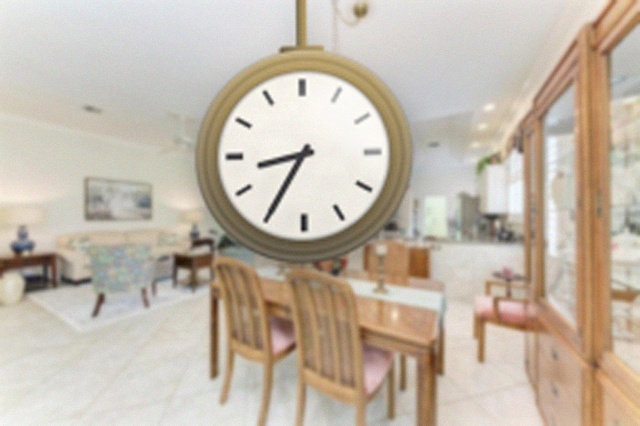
{"hour": 8, "minute": 35}
